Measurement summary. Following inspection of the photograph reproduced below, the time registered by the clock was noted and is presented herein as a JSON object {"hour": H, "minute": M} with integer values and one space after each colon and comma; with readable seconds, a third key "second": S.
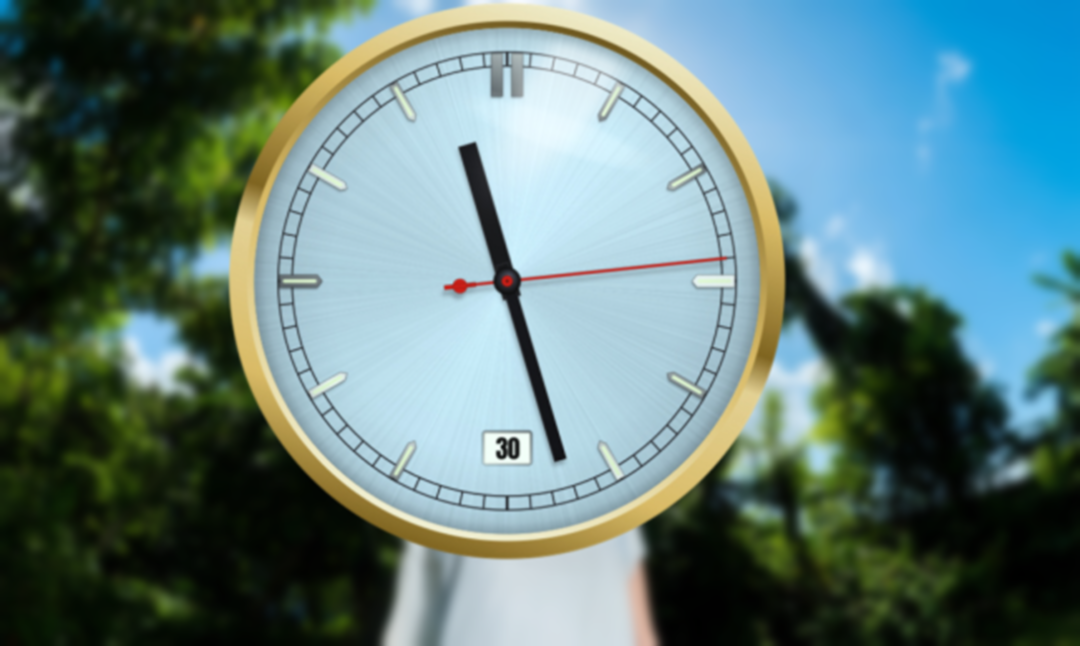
{"hour": 11, "minute": 27, "second": 14}
